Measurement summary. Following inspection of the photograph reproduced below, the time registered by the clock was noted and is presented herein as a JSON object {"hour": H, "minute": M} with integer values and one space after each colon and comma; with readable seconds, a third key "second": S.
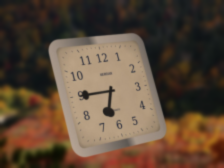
{"hour": 6, "minute": 45}
